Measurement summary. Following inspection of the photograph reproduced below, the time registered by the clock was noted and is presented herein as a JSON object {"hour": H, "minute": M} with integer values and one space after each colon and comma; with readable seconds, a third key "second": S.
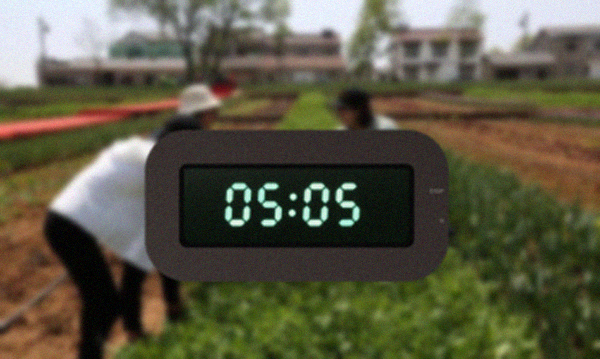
{"hour": 5, "minute": 5}
